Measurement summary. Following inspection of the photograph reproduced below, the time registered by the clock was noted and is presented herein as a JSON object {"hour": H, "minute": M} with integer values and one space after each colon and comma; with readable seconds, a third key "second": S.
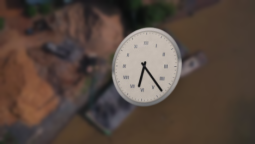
{"hour": 6, "minute": 23}
